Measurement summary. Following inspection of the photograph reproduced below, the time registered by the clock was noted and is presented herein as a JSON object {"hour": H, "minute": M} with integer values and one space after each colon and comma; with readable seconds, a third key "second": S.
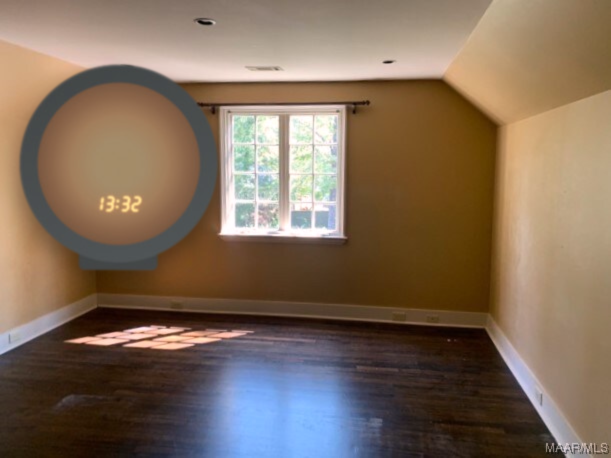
{"hour": 13, "minute": 32}
